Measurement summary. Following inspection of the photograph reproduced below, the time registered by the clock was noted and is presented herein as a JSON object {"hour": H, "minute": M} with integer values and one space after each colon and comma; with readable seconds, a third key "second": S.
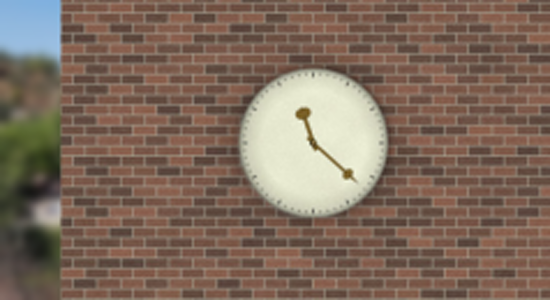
{"hour": 11, "minute": 22}
